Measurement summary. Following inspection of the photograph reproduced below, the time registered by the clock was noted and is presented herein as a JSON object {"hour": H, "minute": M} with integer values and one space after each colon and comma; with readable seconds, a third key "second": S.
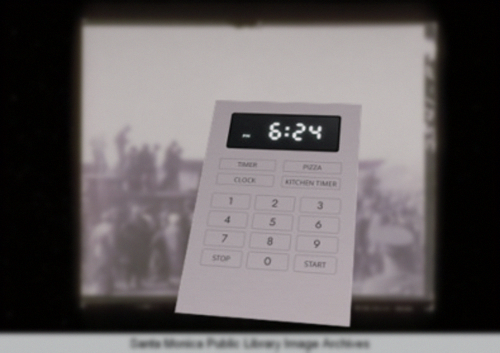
{"hour": 6, "minute": 24}
